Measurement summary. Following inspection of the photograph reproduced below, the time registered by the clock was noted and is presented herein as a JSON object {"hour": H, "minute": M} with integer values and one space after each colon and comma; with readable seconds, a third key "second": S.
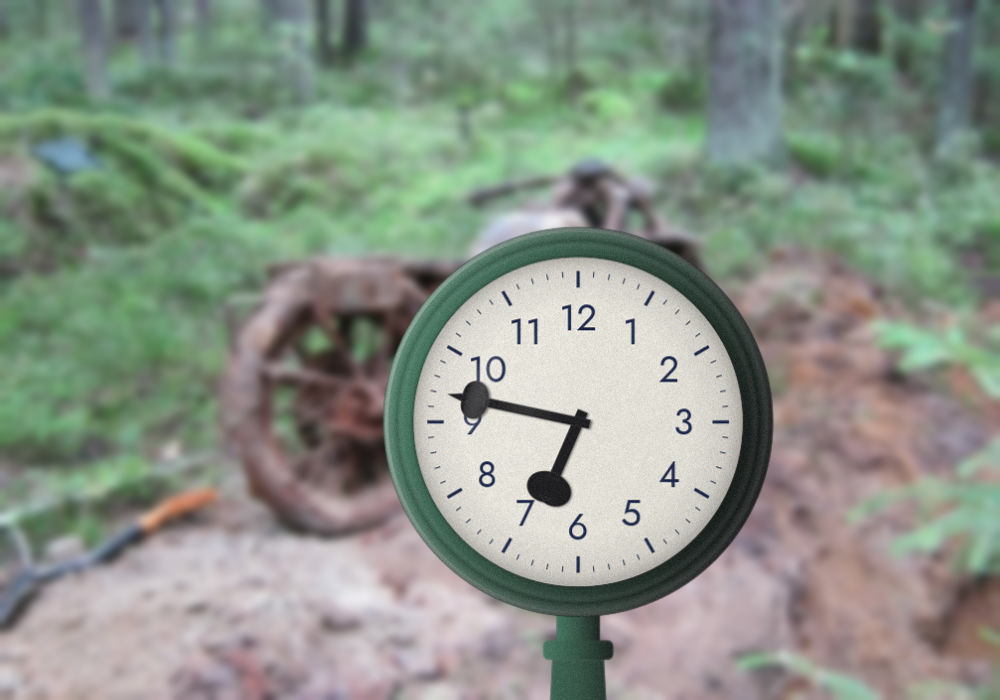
{"hour": 6, "minute": 47}
